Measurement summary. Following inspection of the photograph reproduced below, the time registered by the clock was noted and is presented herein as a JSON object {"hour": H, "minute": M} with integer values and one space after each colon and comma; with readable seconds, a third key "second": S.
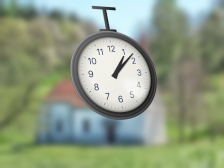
{"hour": 1, "minute": 8}
